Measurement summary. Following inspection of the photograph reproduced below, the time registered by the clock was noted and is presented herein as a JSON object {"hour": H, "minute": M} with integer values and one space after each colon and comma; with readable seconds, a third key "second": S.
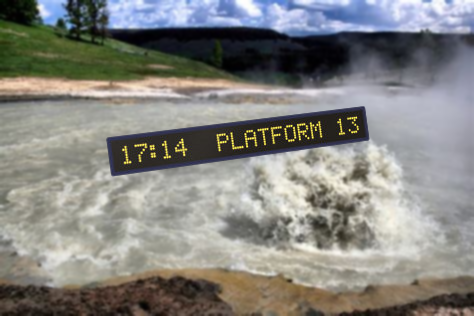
{"hour": 17, "minute": 14}
